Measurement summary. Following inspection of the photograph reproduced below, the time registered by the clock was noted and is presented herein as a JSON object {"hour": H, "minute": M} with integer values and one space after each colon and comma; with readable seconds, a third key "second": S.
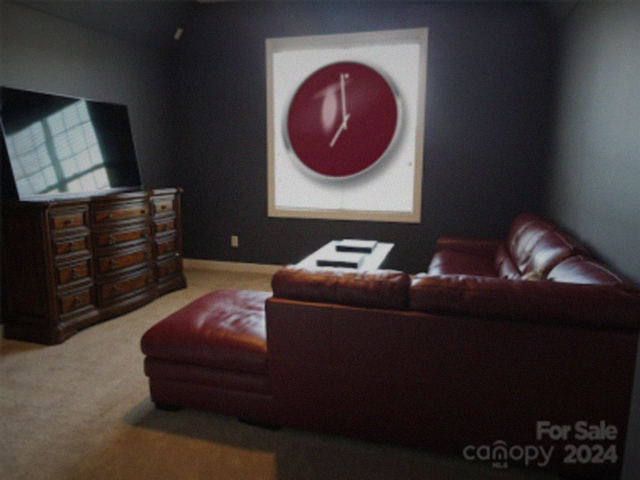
{"hour": 6, "minute": 59}
